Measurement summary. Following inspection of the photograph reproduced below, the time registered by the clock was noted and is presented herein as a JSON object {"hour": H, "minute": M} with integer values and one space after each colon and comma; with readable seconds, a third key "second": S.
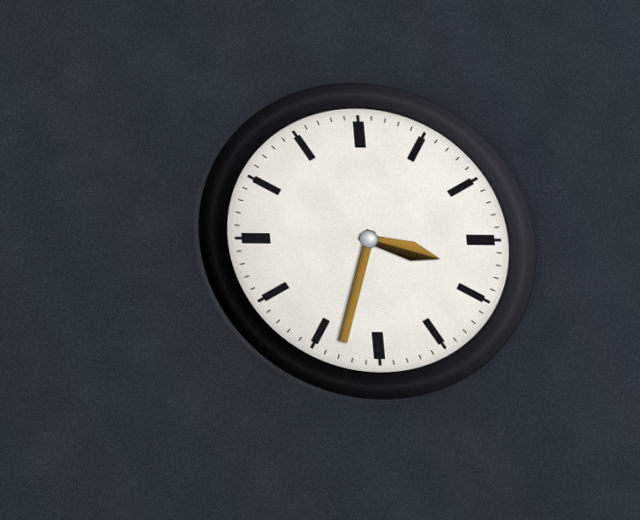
{"hour": 3, "minute": 33}
